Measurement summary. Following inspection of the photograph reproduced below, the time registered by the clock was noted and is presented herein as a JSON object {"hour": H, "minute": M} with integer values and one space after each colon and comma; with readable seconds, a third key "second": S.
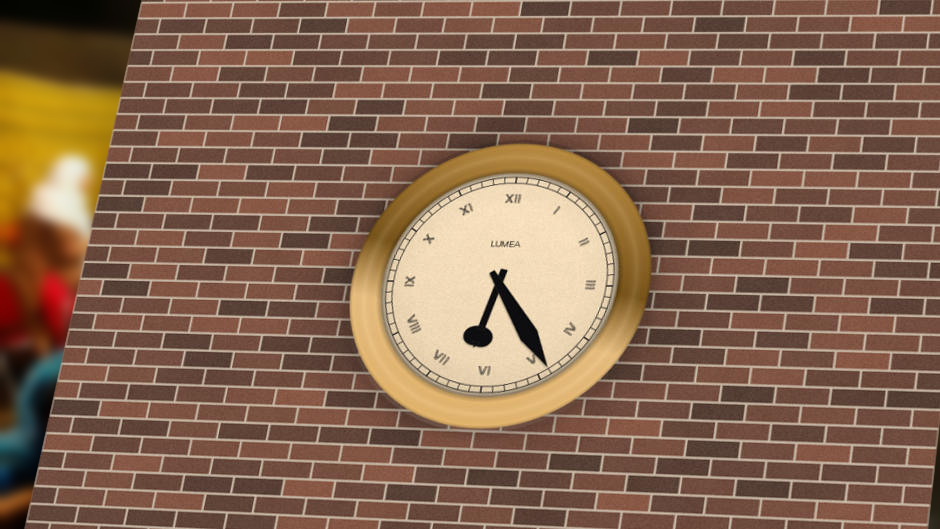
{"hour": 6, "minute": 24}
